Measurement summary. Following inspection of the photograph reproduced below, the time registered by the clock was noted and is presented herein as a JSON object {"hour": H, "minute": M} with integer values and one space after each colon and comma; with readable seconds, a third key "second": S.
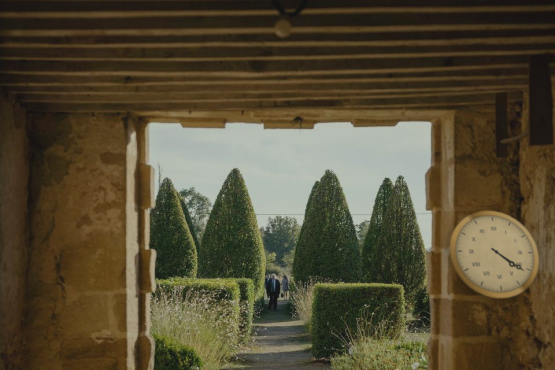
{"hour": 4, "minute": 21}
